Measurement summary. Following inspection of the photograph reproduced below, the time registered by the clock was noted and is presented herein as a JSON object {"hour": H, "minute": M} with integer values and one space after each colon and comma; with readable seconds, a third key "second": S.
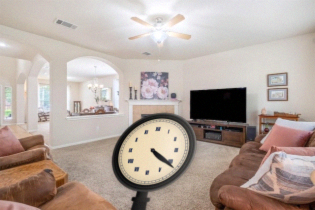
{"hour": 4, "minute": 21}
